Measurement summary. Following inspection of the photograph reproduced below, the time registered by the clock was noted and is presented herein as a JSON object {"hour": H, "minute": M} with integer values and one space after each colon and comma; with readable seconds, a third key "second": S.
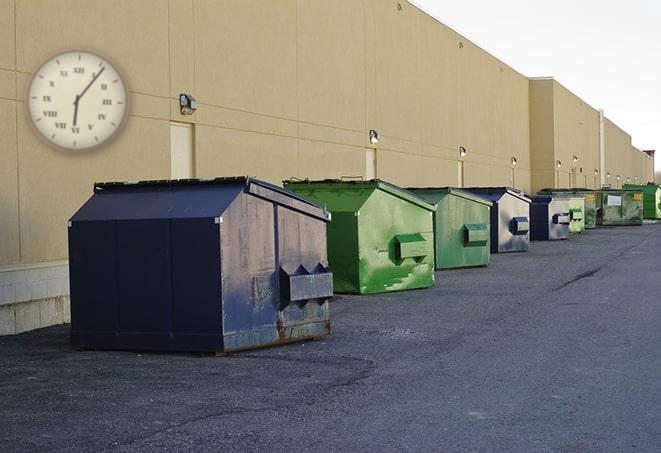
{"hour": 6, "minute": 6}
